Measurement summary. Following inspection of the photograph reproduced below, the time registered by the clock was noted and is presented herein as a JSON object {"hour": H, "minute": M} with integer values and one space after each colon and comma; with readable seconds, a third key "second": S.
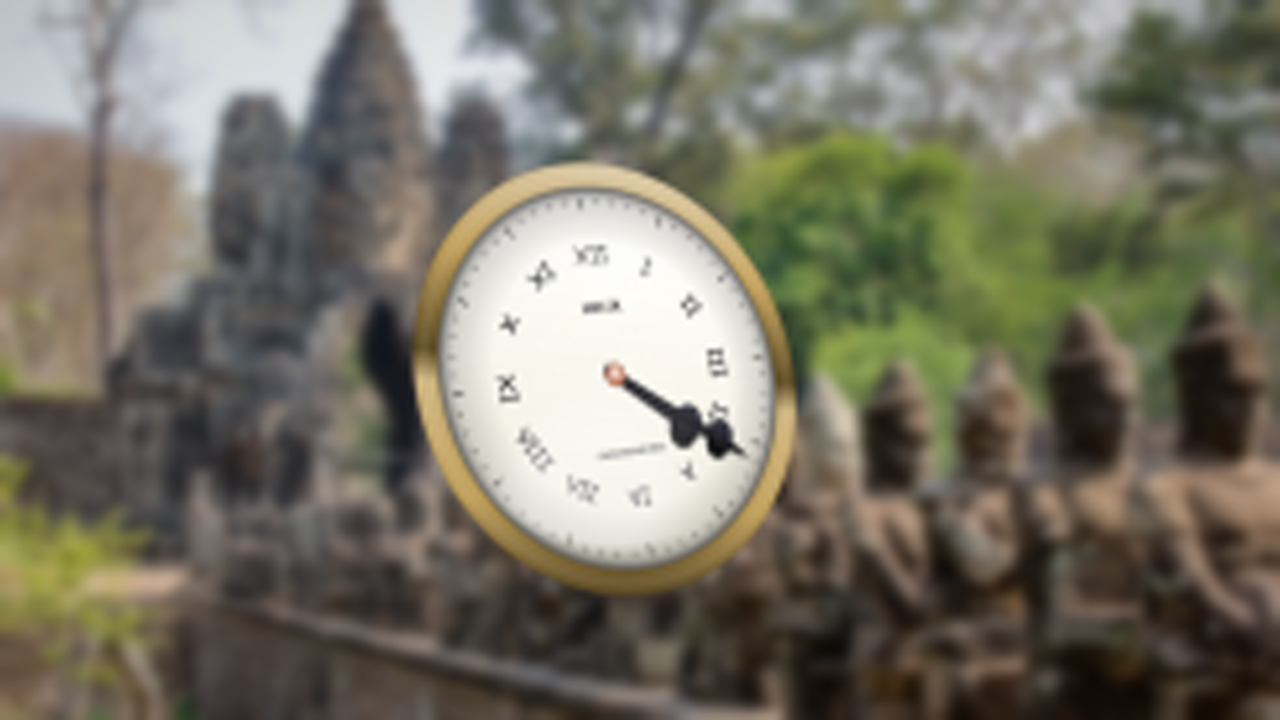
{"hour": 4, "minute": 21}
